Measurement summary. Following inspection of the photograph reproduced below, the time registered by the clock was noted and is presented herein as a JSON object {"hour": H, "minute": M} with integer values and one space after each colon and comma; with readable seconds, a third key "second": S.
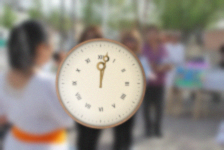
{"hour": 12, "minute": 2}
